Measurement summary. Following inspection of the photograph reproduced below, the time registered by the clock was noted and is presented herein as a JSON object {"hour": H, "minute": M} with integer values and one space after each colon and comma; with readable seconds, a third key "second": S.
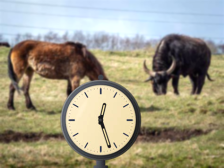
{"hour": 12, "minute": 27}
